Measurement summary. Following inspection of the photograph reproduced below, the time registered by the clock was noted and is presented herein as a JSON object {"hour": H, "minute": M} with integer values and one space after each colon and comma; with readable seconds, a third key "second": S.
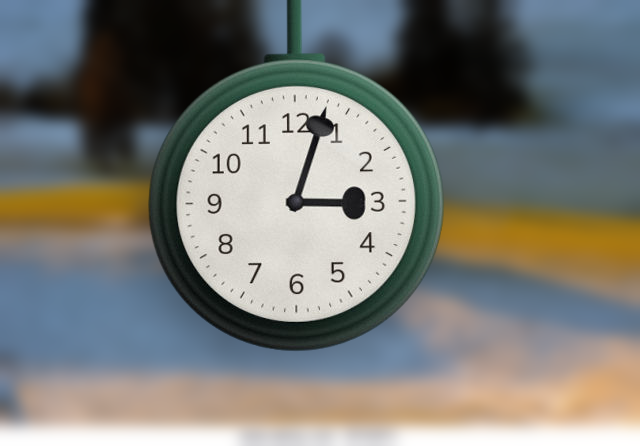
{"hour": 3, "minute": 3}
